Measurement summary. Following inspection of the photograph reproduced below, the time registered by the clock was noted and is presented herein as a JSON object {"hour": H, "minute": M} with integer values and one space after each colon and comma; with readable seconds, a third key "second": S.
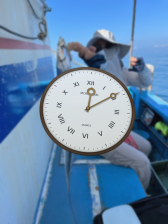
{"hour": 12, "minute": 9}
